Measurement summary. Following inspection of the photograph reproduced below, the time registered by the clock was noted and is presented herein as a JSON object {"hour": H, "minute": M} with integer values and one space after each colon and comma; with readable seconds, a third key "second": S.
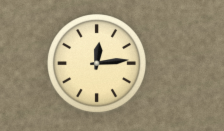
{"hour": 12, "minute": 14}
